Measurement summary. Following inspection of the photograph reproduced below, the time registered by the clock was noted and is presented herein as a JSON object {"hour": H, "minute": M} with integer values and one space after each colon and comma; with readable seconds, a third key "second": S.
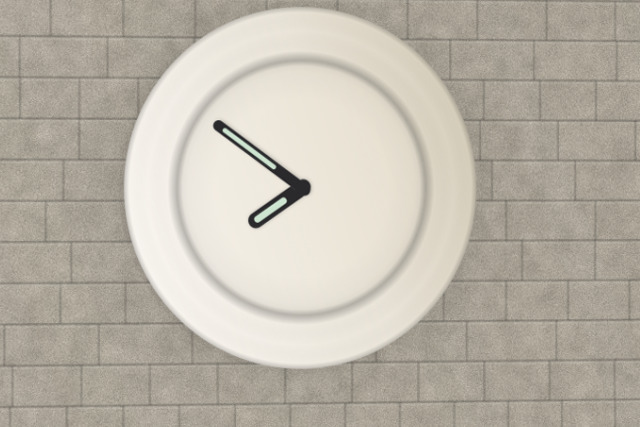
{"hour": 7, "minute": 51}
